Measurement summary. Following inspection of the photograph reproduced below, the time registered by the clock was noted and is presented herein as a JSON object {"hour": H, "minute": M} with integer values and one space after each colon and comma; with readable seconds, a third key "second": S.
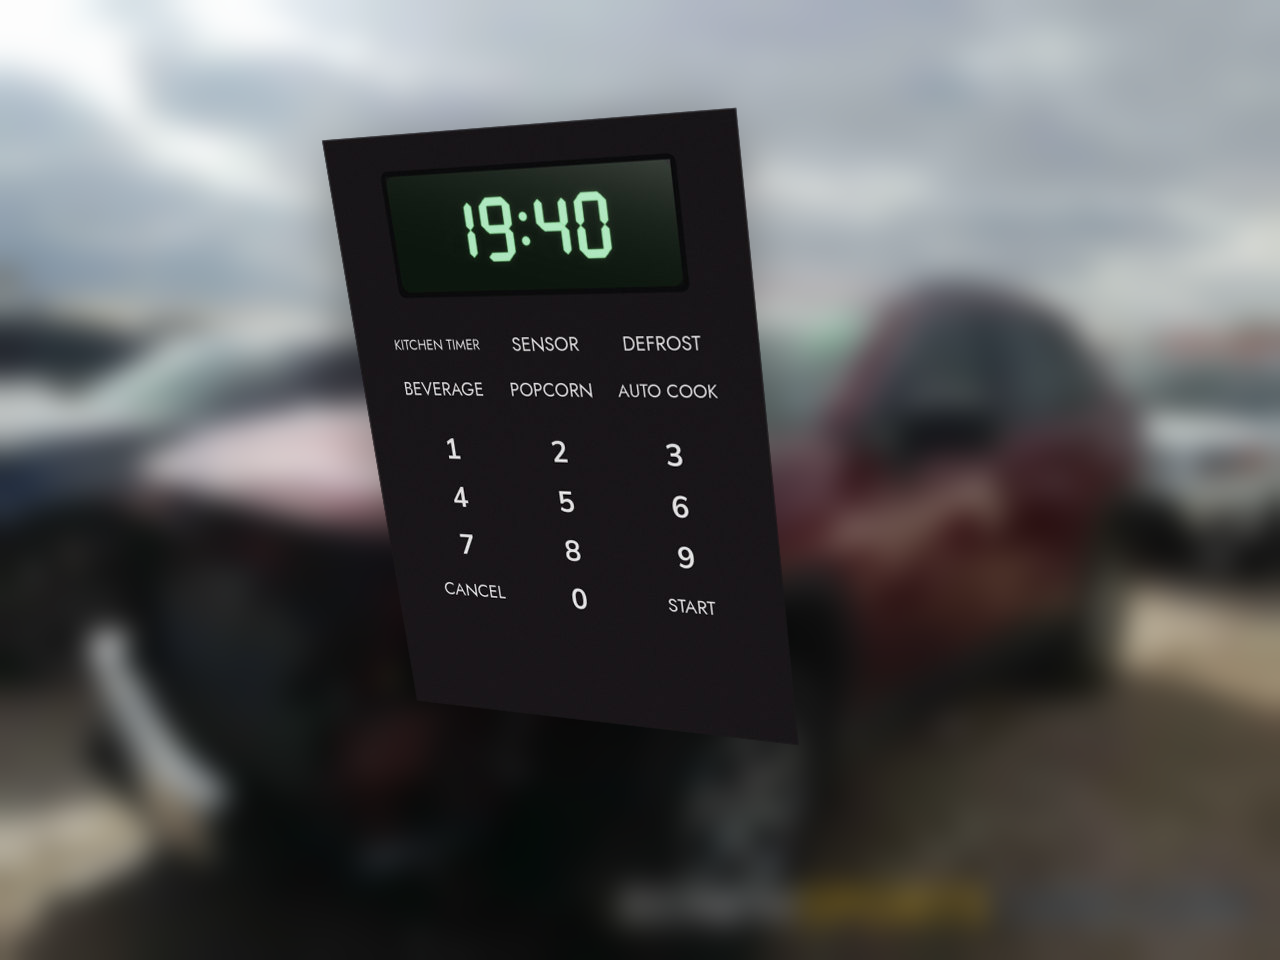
{"hour": 19, "minute": 40}
